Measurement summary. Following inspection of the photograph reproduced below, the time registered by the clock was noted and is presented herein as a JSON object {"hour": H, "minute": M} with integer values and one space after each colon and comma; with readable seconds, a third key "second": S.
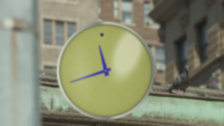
{"hour": 11, "minute": 43}
